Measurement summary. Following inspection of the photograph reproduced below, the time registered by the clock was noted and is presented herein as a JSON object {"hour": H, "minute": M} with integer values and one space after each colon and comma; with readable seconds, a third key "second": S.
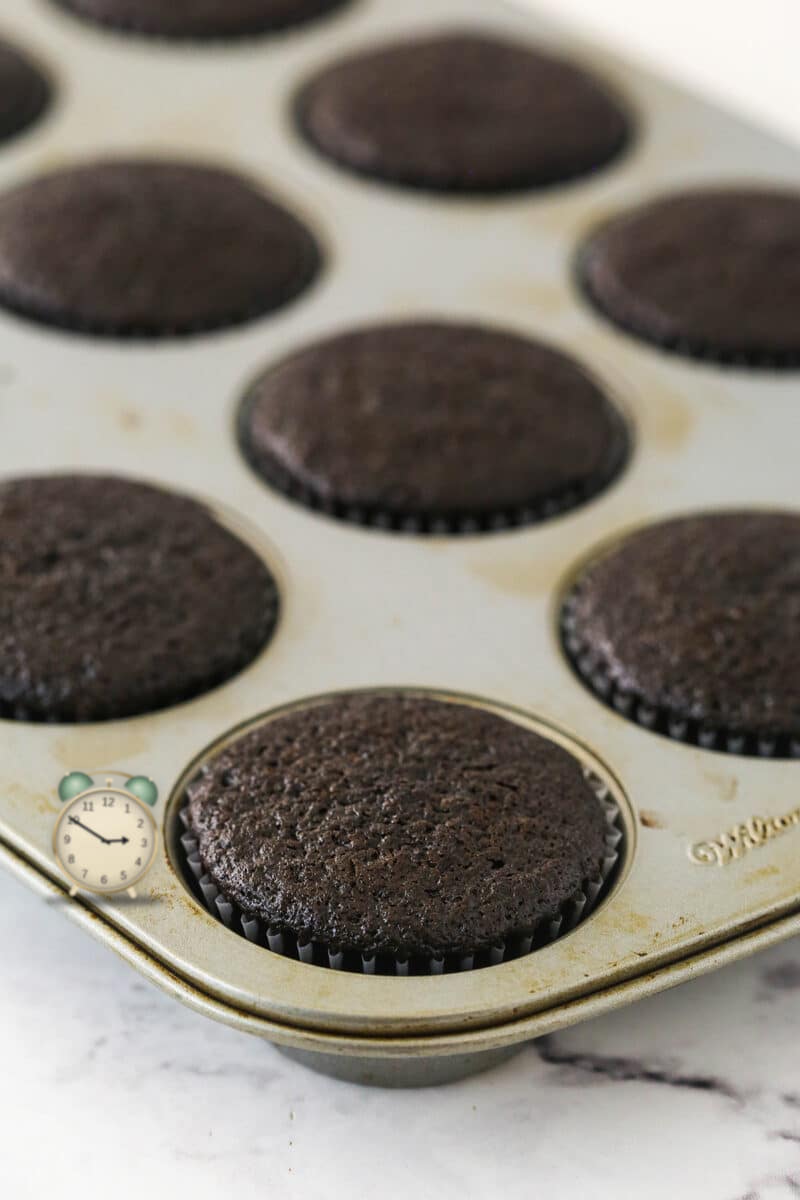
{"hour": 2, "minute": 50}
